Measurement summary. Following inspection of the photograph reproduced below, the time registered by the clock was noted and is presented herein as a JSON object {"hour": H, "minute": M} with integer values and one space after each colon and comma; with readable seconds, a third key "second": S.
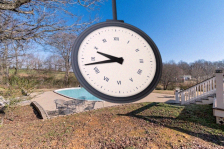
{"hour": 9, "minute": 43}
